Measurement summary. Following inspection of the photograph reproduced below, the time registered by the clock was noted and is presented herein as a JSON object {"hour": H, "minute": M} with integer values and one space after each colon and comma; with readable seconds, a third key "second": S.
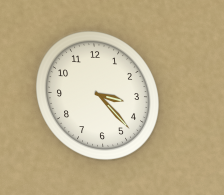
{"hour": 3, "minute": 23}
